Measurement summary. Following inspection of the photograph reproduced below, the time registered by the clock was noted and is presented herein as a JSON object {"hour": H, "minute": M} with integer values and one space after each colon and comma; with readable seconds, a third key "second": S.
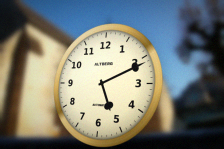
{"hour": 5, "minute": 11}
